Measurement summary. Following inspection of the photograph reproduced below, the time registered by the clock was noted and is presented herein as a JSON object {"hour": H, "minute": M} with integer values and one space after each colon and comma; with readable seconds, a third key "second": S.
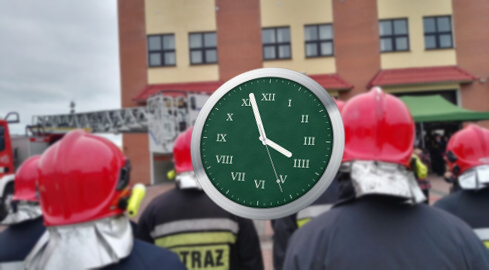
{"hour": 3, "minute": 56, "second": 26}
